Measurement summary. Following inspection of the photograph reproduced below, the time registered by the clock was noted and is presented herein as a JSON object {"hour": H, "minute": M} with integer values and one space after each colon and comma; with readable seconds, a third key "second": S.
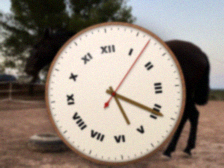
{"hour": 5, "minute": 20, "second": 7}
